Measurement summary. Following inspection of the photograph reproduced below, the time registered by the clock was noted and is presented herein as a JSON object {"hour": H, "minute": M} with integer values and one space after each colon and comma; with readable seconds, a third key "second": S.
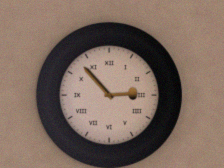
{"hour": 2, "minute": 53}
